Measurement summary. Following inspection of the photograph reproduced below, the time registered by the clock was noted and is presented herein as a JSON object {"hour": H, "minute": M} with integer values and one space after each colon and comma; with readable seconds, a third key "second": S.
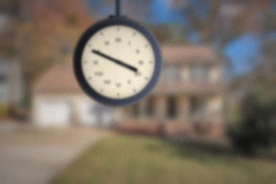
{"hour": 3, "minute": 49}
